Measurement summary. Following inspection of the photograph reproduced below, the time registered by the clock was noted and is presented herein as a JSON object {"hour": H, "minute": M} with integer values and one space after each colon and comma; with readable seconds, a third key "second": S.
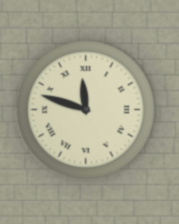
{"hour": 11, "minute": 48}
